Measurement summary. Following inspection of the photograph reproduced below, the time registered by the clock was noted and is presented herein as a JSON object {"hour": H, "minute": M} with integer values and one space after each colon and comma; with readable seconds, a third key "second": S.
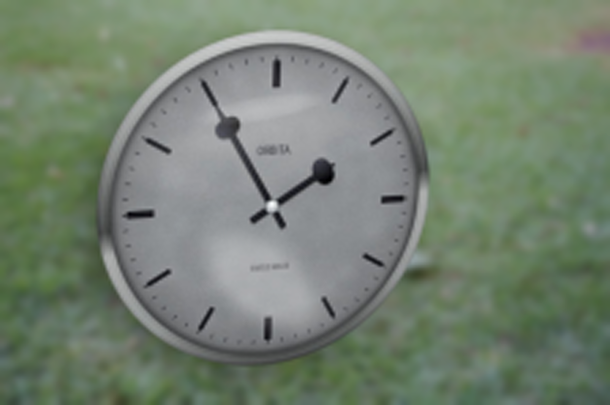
{"hour": 1, "minute": 55}
